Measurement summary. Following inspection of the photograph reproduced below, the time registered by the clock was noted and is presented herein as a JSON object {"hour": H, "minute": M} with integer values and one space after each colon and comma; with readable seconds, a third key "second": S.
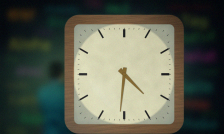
{"hour": 4, "minute": 31}
